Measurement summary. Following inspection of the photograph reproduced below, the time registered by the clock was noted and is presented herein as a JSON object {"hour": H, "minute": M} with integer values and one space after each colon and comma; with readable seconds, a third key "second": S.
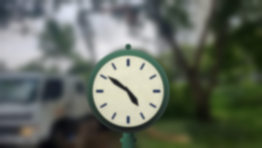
{"hour": 4, "minute": 51}
